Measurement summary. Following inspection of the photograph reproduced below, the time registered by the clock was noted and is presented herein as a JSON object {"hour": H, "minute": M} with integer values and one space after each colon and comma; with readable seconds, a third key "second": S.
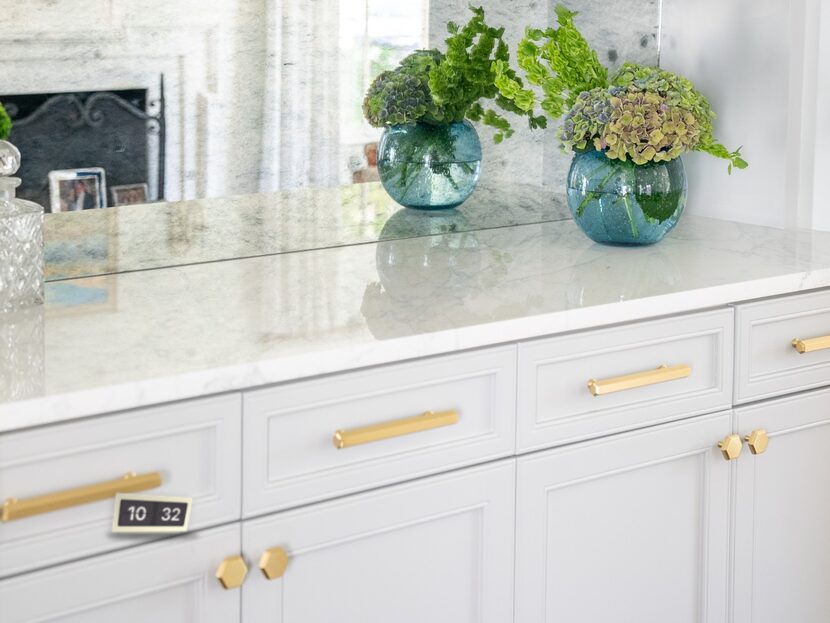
{"hour": 10, "minute": 32}
